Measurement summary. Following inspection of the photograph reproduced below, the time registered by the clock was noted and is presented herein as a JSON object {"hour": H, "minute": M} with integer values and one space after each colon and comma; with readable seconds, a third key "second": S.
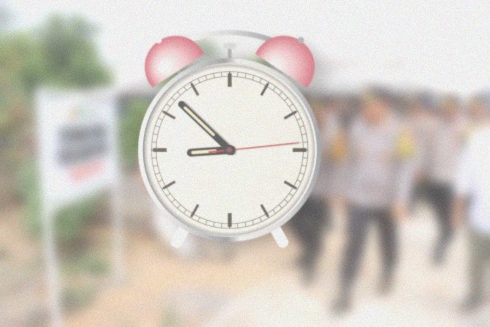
{"hour": 8, "minute": 52, "second": 14}
